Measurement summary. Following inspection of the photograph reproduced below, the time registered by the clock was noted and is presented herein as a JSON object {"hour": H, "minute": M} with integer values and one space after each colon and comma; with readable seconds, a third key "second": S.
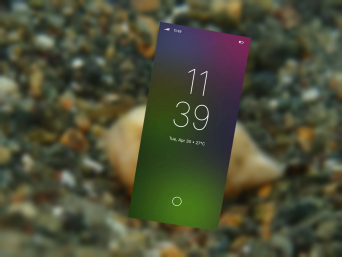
{"hour": 11, "minute": 39}
